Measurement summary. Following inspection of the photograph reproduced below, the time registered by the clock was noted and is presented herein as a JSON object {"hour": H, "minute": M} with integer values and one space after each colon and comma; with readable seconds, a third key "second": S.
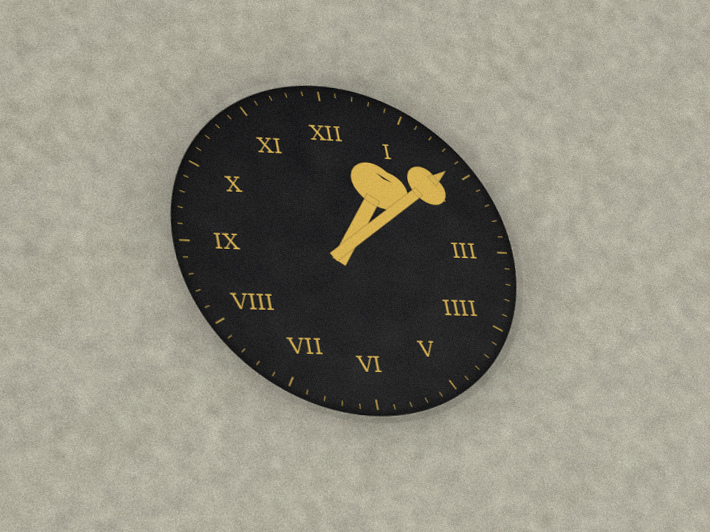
{"hour": 1, "minute": 9}
